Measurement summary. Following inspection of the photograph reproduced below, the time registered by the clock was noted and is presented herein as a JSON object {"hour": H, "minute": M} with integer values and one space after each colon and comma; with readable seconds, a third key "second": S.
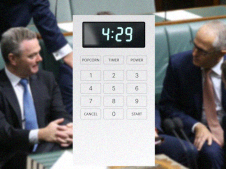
{"hour": 4, "minute": 29}
